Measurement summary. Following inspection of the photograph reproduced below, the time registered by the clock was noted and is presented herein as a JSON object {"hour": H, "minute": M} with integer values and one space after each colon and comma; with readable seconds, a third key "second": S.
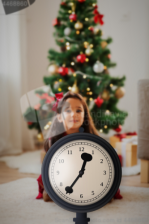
{"hour": 12, "minute": 36}
